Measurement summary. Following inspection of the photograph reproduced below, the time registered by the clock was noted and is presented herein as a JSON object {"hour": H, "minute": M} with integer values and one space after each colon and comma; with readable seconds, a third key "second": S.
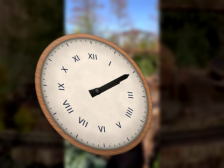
{"hour": 2, "minute": 10}
